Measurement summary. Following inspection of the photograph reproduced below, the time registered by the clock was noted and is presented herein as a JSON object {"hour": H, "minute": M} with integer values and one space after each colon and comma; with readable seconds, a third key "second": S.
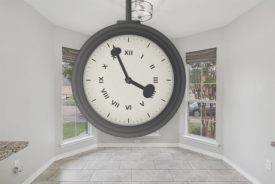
{"hour": 3, "minute": 56}
